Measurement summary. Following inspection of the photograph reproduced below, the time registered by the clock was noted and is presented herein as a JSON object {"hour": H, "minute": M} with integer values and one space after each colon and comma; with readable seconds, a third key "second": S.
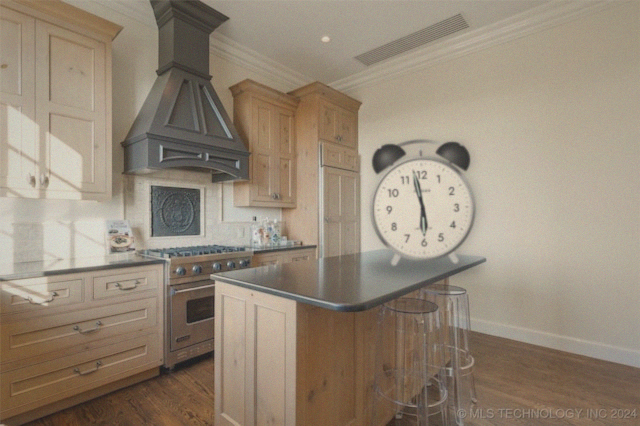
{"hour": 5, "minute": 58}
